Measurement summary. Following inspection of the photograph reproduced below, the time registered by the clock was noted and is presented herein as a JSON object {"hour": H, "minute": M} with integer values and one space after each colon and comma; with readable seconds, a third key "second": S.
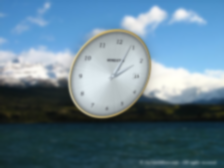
{"hour": 2, "minute": 4}
